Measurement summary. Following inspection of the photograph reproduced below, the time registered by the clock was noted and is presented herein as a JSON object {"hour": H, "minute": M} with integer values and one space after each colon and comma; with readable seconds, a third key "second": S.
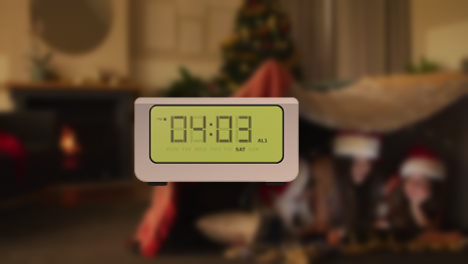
{"hour": 4, "minute": 3}
